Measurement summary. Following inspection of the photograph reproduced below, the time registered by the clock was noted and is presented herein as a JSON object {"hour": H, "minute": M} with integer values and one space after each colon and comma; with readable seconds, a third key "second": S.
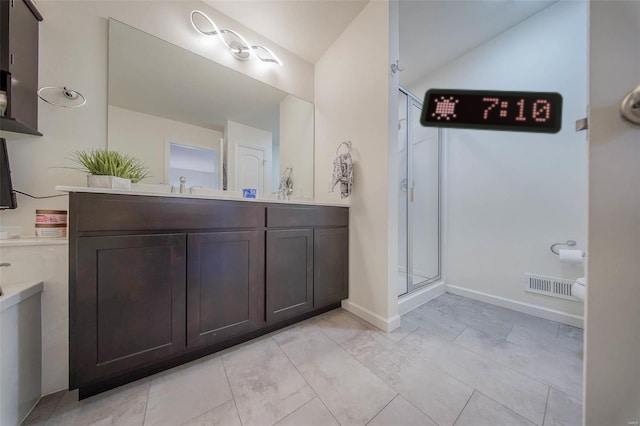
{"hour": 7, "minute": 10}
